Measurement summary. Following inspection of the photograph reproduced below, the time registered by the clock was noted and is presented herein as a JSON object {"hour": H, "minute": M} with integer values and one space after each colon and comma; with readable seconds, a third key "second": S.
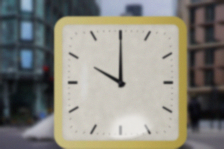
{"hour": 10, "minute": 0}
